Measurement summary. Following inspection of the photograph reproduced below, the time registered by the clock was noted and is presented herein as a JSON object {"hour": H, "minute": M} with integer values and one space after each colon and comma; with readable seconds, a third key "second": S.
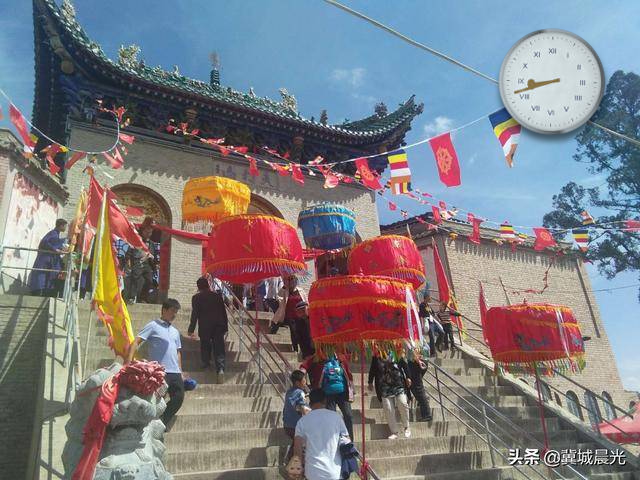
{"hour": 8, "minute": 42}
